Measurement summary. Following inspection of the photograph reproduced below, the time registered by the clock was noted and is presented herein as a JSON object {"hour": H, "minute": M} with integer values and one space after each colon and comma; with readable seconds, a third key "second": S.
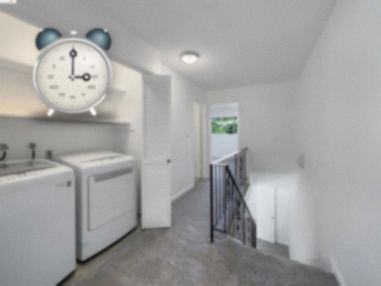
{"hour": 3, "minute": 0}
